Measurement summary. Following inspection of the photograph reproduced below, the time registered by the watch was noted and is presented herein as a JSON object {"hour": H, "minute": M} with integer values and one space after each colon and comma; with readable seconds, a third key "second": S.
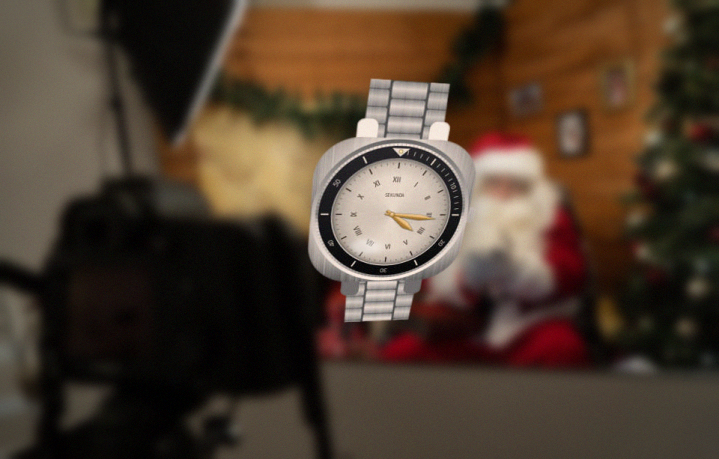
{"hour": 4, "minute": 16}
